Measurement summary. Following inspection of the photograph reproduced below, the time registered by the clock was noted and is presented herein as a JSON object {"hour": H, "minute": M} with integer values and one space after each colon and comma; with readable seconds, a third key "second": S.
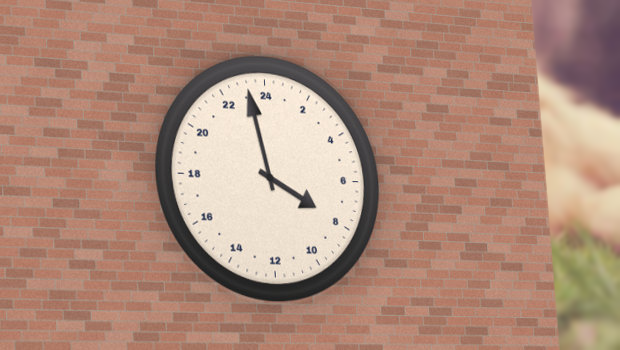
{"hour": 7, "minute": 58}
